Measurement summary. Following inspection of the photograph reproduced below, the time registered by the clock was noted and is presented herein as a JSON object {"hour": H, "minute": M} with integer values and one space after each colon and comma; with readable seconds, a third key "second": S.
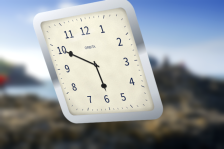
{"hour": 5, "minute": 50}
